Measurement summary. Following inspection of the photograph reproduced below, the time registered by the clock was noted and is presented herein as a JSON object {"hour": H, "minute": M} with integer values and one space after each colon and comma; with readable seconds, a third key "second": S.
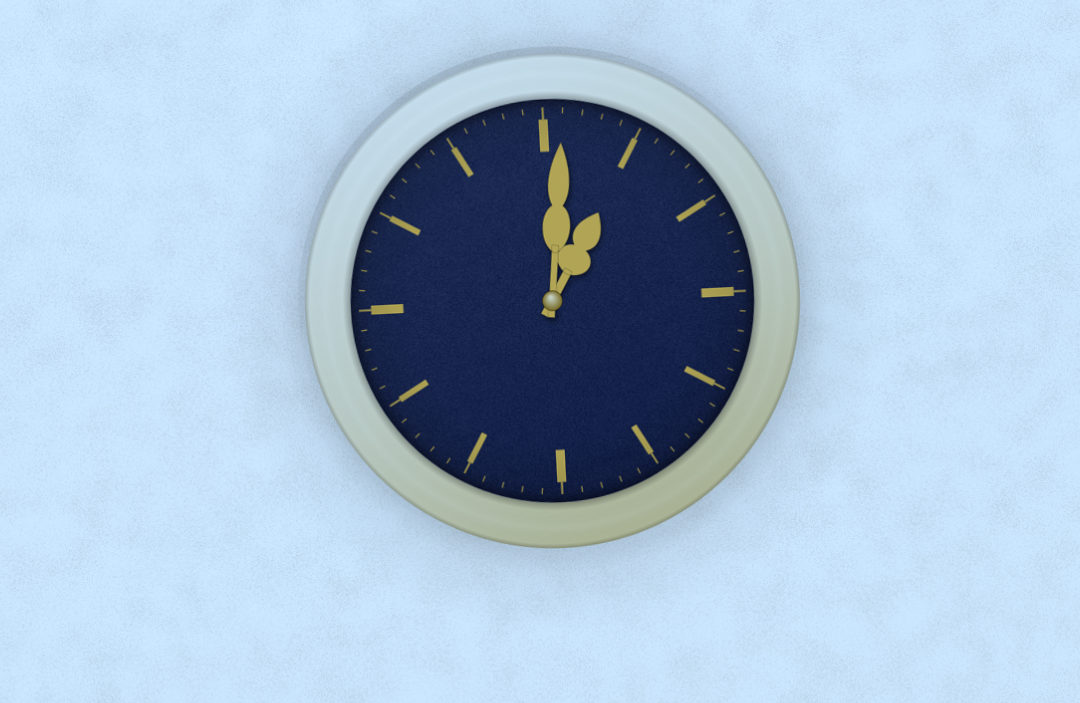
{"hour": 1, "minute": 1}
